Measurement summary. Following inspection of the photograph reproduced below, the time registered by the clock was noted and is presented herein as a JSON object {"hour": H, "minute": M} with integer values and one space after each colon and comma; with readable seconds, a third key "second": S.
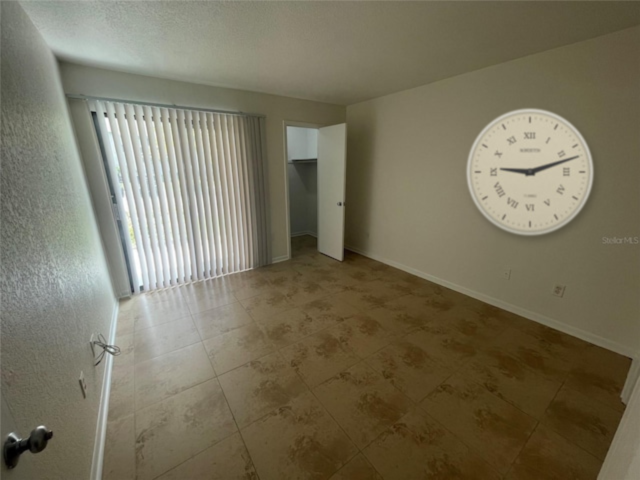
{"hour": 9, "minute": 12}
